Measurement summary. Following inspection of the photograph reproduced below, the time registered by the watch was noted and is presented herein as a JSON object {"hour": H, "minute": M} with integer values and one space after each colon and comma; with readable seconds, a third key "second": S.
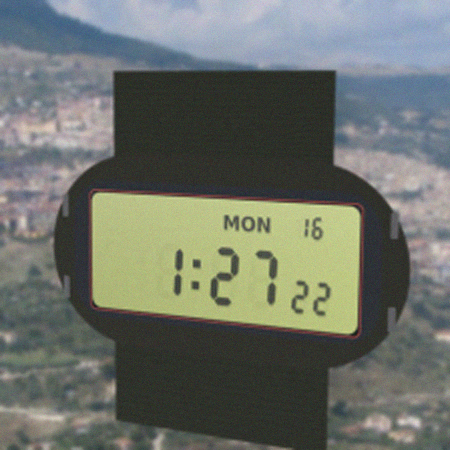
{"hour": 1, "minute": 27, "second": 22}
